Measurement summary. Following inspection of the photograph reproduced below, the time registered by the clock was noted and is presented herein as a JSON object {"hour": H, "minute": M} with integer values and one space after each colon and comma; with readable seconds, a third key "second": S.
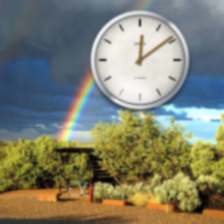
{"hour": 12, "minute": 9}
